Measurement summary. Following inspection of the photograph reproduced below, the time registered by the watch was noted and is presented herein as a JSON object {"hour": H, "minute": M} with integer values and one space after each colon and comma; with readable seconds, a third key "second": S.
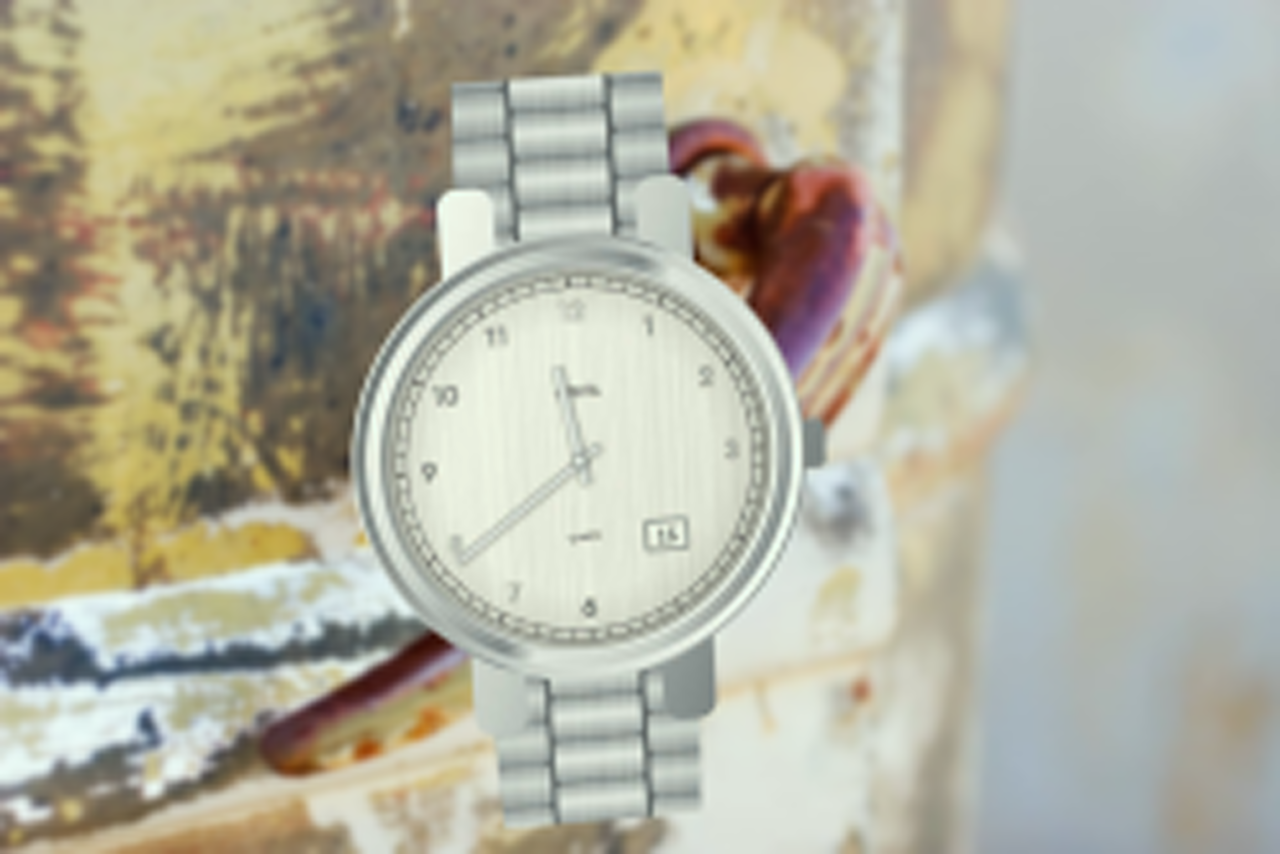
{"hour": 11, "minute": 39}
